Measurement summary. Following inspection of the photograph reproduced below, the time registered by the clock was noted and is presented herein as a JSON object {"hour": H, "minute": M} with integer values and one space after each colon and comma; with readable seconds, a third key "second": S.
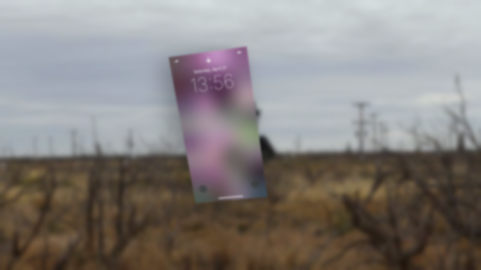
{"hour": 13, "minute": 56}
